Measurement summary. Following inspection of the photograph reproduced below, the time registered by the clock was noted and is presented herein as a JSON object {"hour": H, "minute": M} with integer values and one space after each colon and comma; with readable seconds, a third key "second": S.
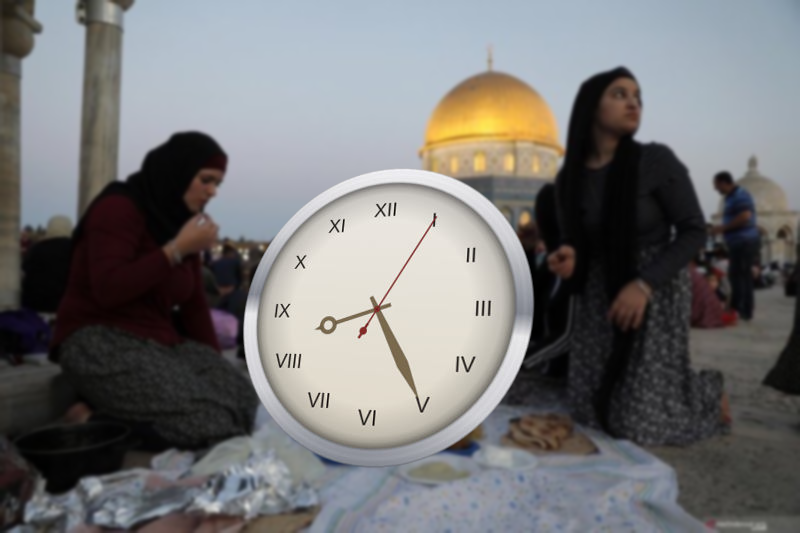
{"hour": 8, "minute": 25, "second": 5}
